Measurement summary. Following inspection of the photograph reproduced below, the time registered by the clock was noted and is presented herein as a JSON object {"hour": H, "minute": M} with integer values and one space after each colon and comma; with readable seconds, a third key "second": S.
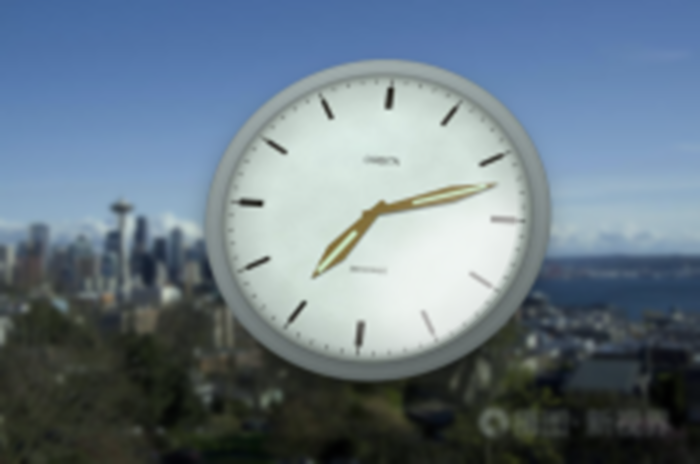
{"hour": 7, "minute": 12}
